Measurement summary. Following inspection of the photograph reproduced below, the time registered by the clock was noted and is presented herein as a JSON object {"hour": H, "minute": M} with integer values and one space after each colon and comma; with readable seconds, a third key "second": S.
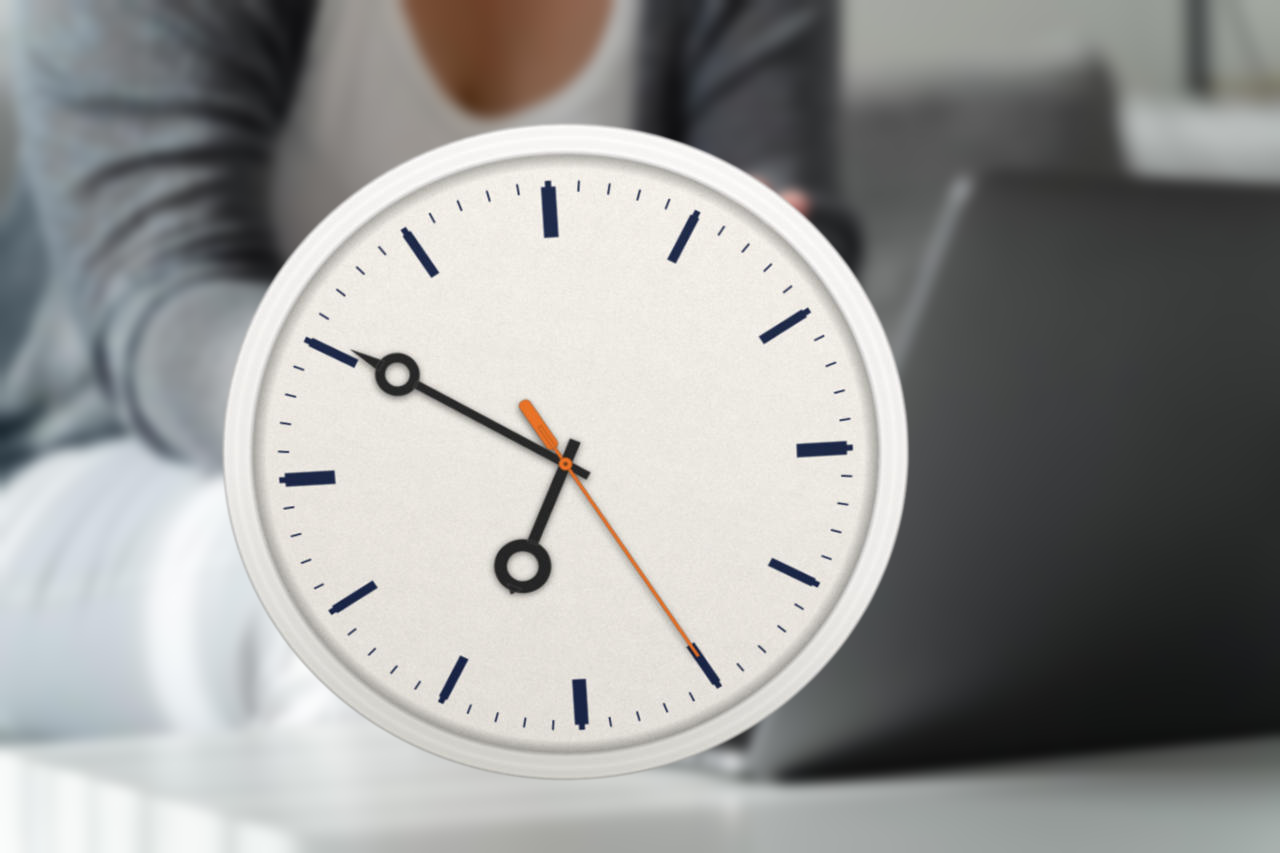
{"hour": 6, "minute": 50, "second": 25}
